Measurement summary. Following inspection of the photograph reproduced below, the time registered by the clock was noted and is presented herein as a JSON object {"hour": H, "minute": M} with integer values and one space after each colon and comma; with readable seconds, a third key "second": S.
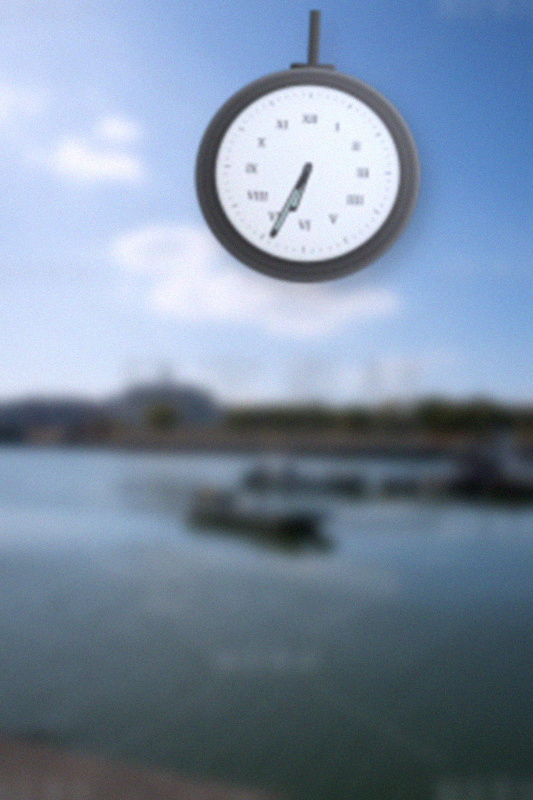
{"hour": 6, "minute": 34}
